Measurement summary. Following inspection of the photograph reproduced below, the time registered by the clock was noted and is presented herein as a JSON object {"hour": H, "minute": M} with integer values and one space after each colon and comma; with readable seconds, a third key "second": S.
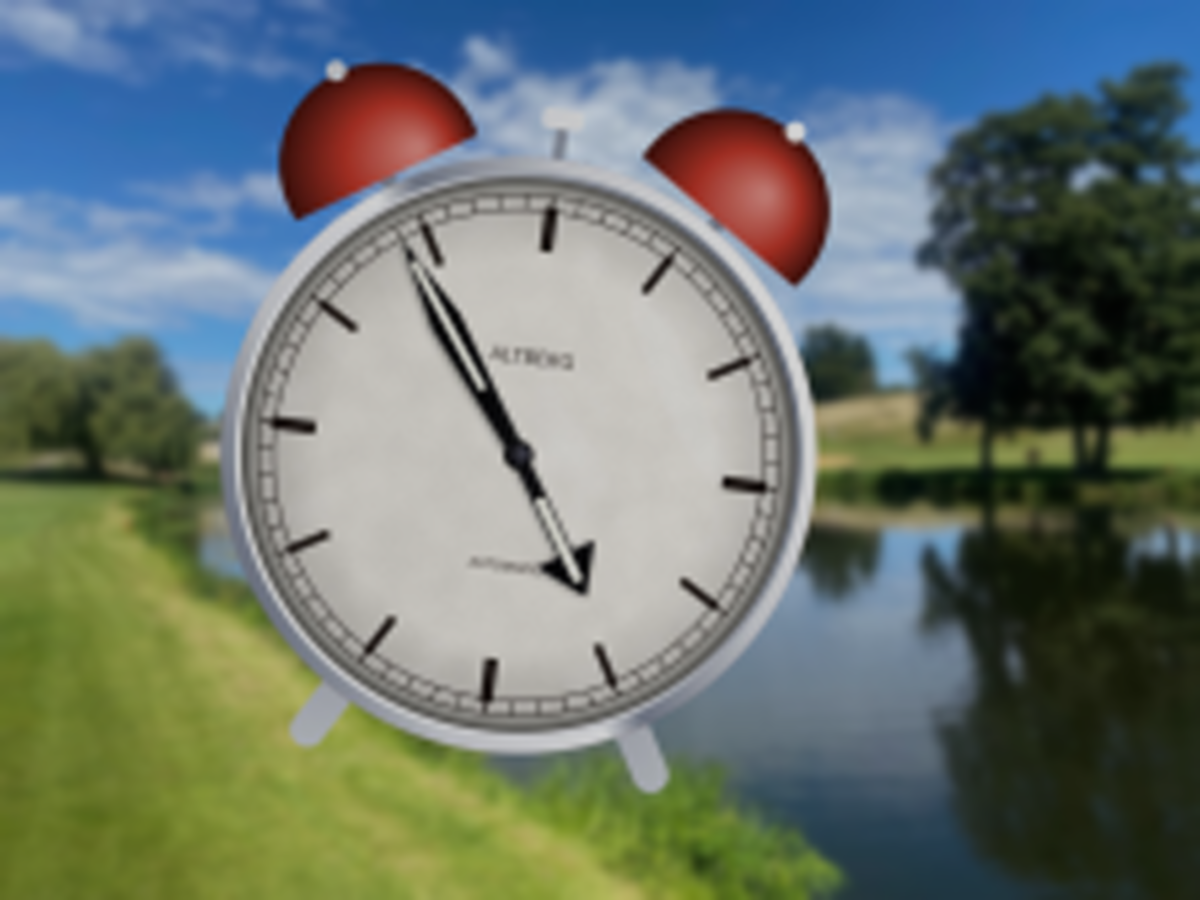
{"hour": 4, "minute": 54}
